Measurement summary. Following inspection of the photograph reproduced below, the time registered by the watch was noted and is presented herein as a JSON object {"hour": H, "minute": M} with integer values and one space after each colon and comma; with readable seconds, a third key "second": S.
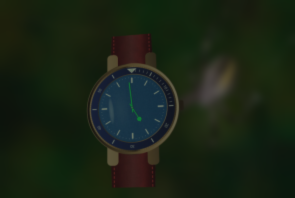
{"hour": 4, "minute": 59}
